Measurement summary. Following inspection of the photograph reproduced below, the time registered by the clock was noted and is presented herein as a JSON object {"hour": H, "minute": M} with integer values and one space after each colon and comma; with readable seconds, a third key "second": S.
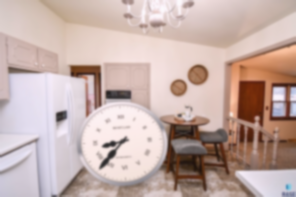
{"hour": 8, "minute": 37}
